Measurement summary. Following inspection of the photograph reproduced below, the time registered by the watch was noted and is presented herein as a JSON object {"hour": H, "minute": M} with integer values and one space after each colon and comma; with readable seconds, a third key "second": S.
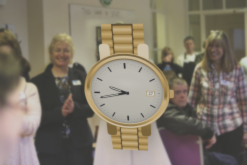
{"hour": 9, "minute": 43}
